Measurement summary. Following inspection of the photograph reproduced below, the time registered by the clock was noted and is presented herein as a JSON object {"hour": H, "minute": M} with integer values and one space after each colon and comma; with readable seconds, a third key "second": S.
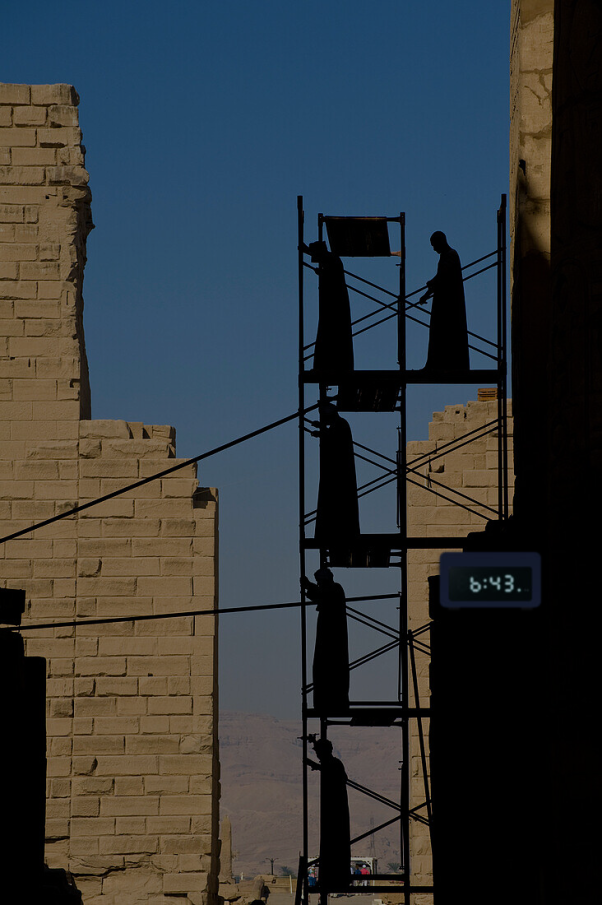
{"hour": 6, "minute": 43}
